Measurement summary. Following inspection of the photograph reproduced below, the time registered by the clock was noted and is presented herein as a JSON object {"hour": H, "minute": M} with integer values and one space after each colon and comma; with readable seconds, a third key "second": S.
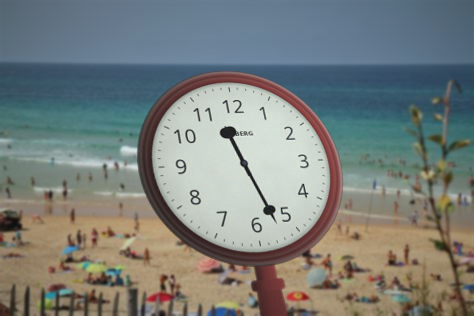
{"hour": 11, "minute": 27}
